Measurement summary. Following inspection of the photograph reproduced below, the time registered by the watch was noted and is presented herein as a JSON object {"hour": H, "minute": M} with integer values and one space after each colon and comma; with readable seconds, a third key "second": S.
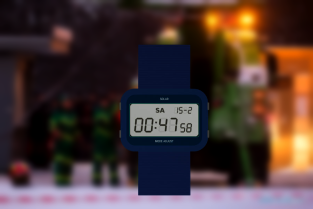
{"hour": 0, "minute": 47, "second": 58}
